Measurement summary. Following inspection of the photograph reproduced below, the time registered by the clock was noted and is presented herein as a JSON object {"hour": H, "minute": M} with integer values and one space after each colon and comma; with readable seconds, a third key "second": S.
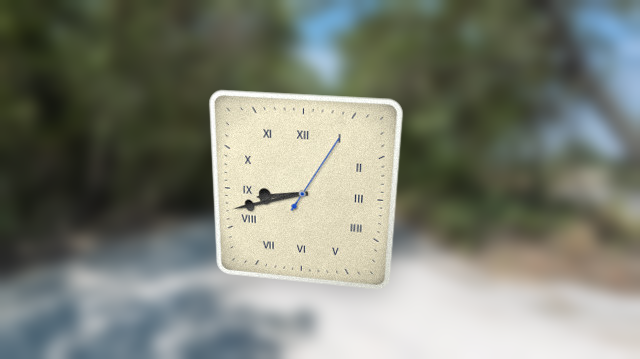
{"hour": 8, "minute": 42, "second": 5}
